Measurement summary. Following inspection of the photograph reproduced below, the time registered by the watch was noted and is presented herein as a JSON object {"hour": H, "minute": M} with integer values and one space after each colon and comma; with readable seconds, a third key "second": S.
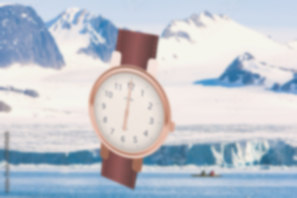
{"hour": 6, "minute": 0}
